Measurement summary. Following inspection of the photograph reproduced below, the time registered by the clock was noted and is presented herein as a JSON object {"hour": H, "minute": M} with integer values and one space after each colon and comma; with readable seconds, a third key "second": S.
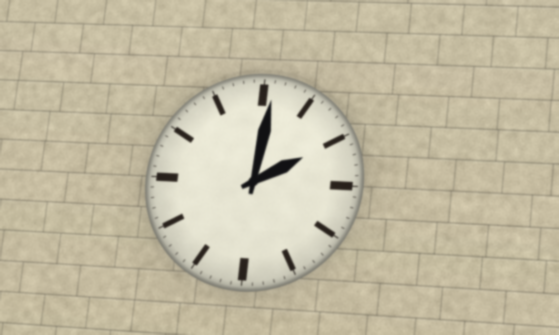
{"hour": 2, "minute": 1}
